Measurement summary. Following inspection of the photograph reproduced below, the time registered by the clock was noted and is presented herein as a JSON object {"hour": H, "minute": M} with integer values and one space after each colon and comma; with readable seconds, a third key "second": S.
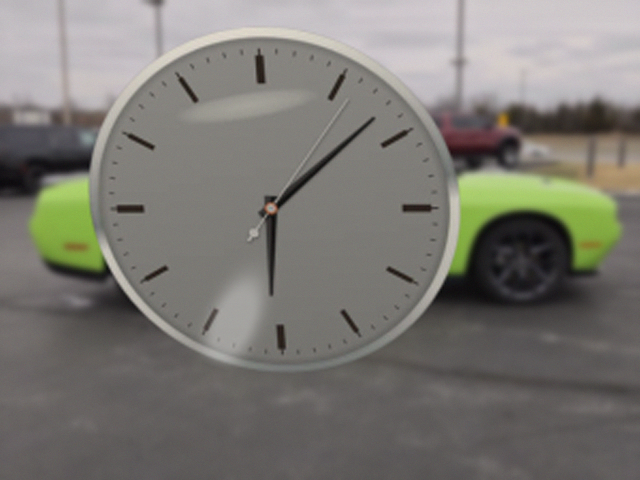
{"hour": 6, "minute": 8, "second": 6}
